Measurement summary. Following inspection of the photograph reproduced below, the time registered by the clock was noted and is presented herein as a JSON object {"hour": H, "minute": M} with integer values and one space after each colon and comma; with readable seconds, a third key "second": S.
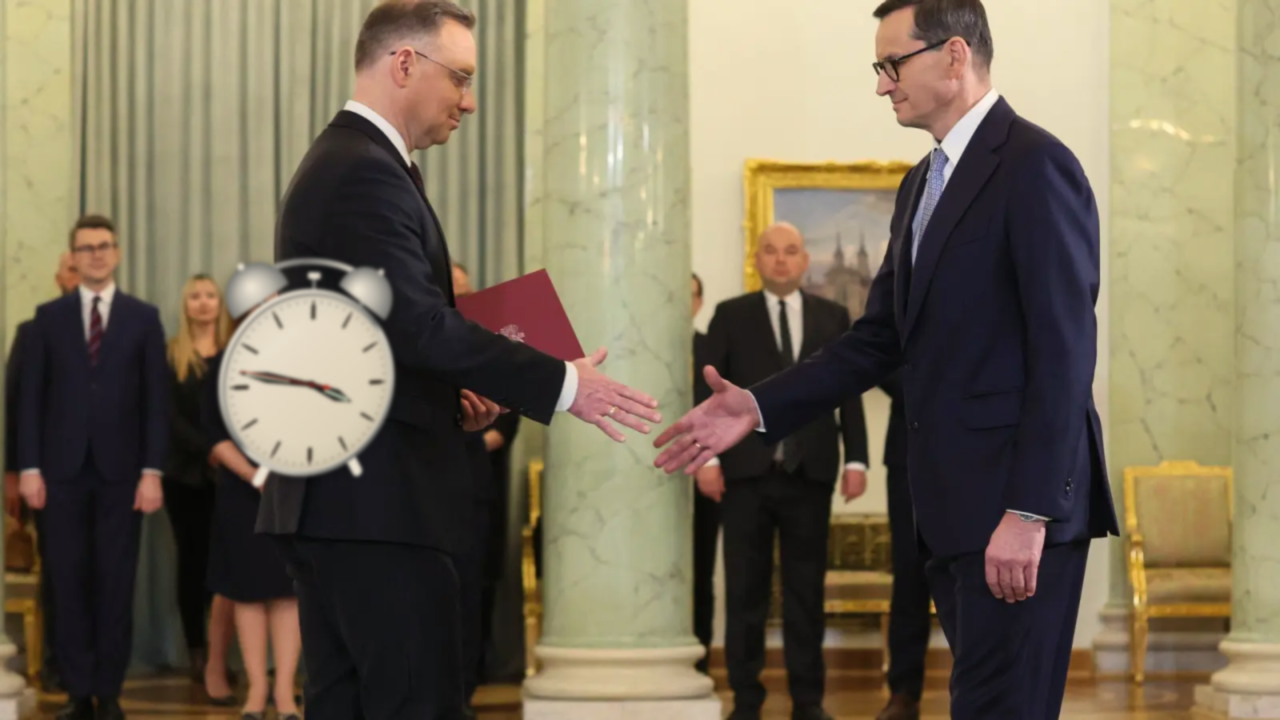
{"hour": 3, "minute": 46, "second": 47}
